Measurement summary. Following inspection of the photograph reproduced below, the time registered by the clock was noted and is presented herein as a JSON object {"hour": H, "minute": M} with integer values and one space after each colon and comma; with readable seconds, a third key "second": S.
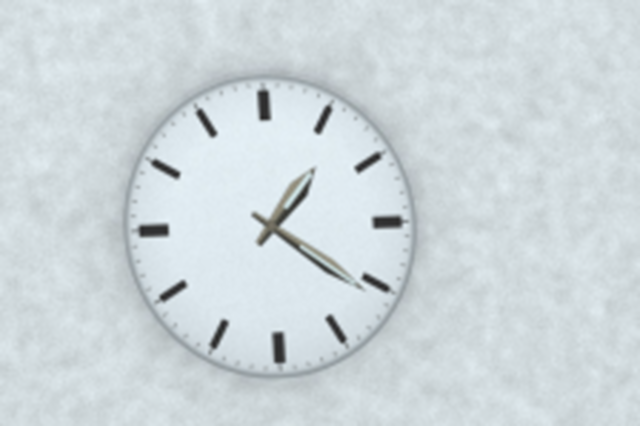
{"hour": 1, "minute": 21}
